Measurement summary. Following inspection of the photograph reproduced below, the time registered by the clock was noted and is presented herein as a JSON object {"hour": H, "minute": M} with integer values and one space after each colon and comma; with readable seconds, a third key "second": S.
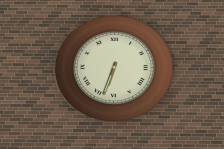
{"hour": 6, "minute": 33}
